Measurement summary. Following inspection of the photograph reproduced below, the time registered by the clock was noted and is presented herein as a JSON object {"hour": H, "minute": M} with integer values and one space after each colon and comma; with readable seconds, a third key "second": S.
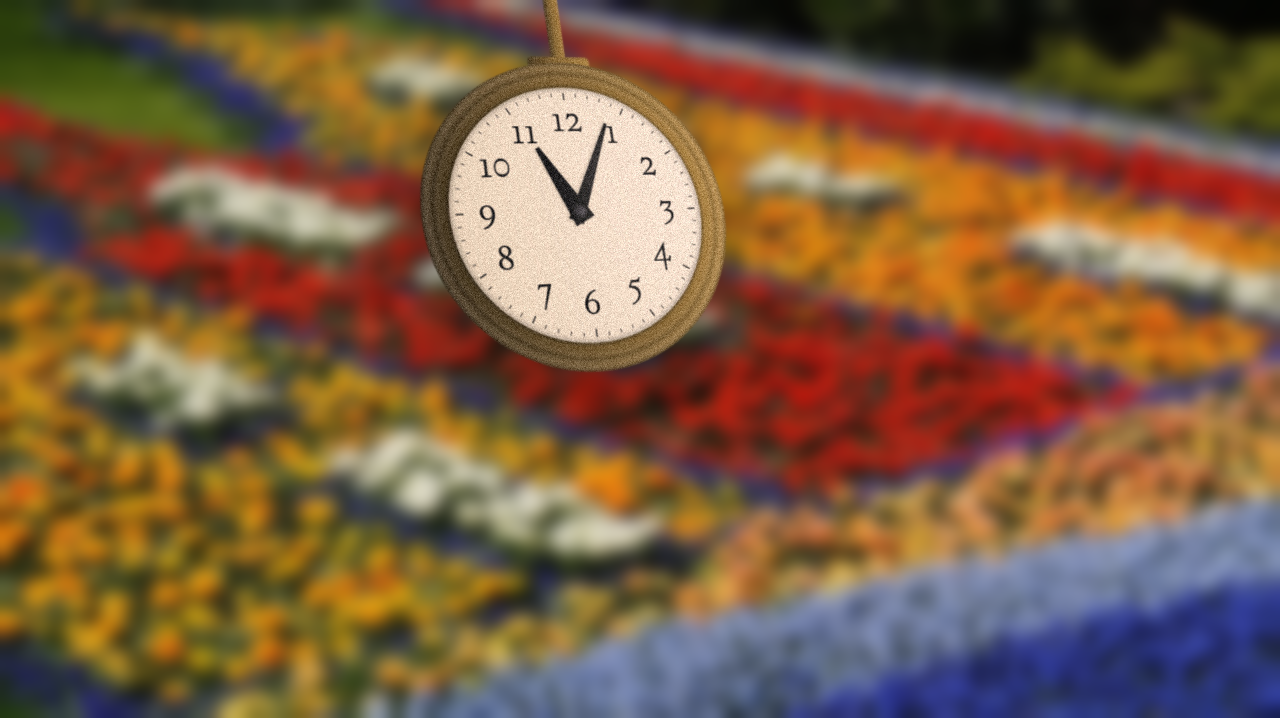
{"hour": 11, "minute": 4}
